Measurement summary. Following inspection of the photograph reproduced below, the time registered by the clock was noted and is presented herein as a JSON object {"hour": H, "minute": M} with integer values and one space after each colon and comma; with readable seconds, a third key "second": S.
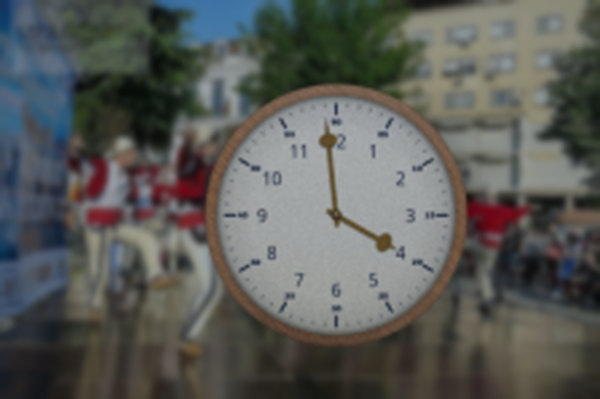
{"hour": 3, "minute": 59}
